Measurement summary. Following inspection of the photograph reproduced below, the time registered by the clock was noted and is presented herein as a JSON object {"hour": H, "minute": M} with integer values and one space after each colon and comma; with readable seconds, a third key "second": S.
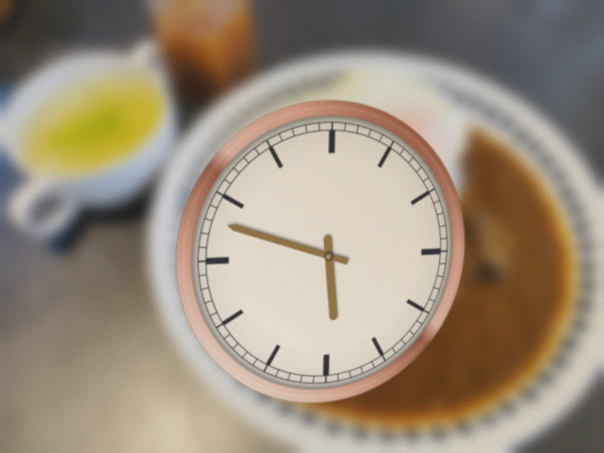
{"hour": 5, "minute": 48}
